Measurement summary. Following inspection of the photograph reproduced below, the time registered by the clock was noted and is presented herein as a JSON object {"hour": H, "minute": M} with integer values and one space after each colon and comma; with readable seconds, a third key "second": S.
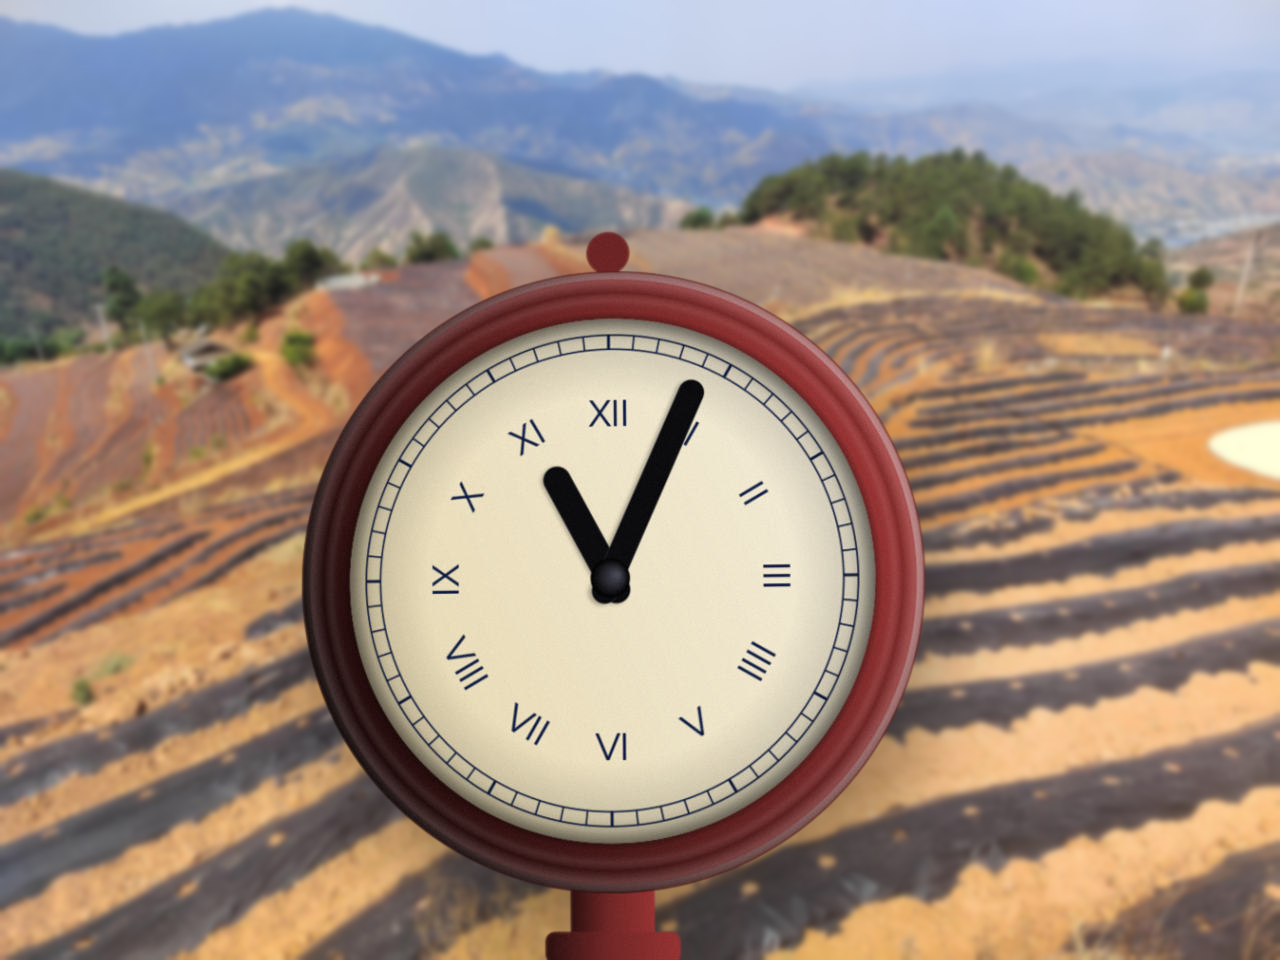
{"hour": 11, "minute": 4}
